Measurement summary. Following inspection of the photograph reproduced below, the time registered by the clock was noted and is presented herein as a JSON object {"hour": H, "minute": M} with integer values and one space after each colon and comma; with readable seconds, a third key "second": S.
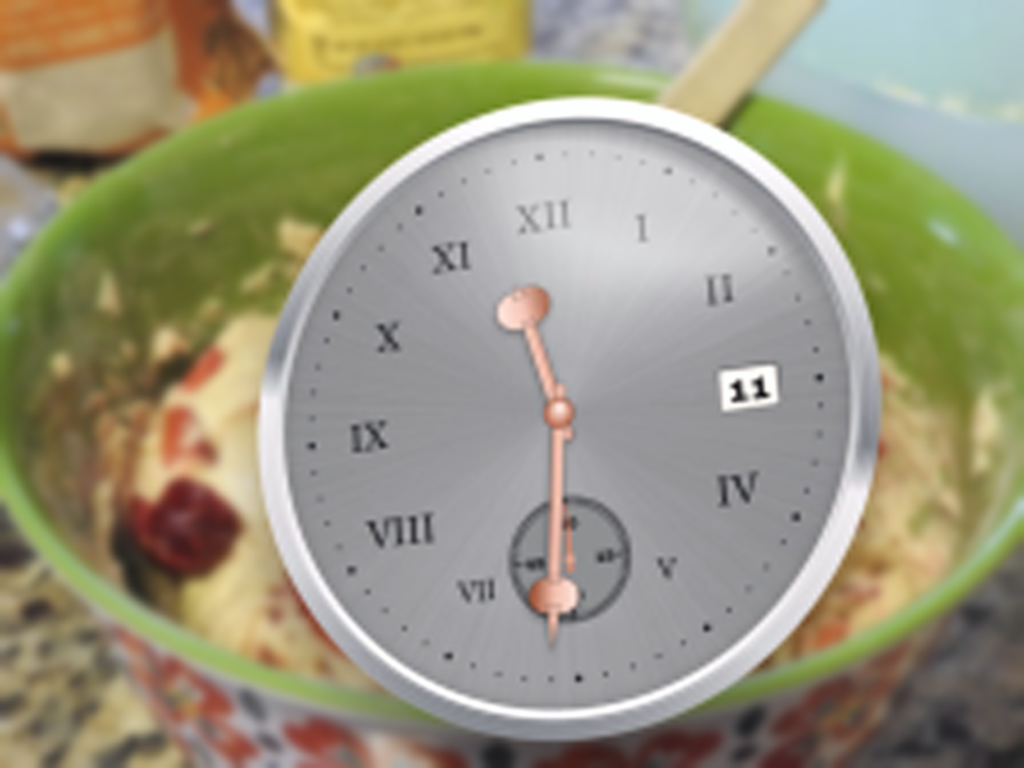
{"hour": 11, "minute": 31}
